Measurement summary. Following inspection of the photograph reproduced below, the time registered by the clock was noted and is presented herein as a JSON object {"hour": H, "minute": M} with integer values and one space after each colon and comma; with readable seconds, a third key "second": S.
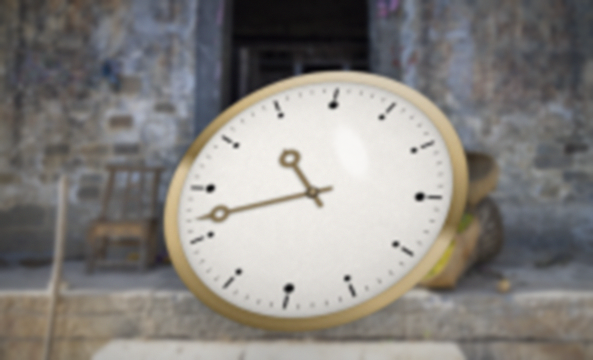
{"hour": 10, "minute": 42}
